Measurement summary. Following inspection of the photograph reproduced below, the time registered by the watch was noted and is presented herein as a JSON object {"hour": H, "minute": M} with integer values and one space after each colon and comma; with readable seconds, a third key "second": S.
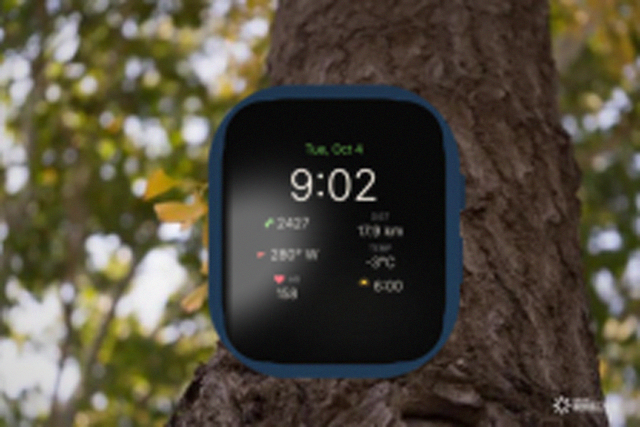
{"hour": 9, "minute": 2}
